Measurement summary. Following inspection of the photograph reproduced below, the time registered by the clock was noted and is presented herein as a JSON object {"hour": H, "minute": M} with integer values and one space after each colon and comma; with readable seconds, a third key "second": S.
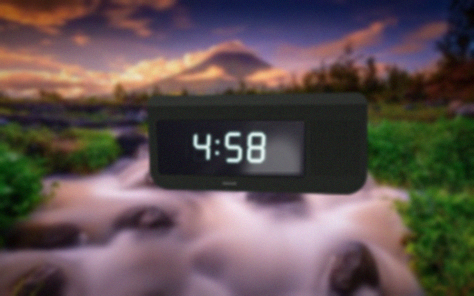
{"hour": 4, "minute": 58}
